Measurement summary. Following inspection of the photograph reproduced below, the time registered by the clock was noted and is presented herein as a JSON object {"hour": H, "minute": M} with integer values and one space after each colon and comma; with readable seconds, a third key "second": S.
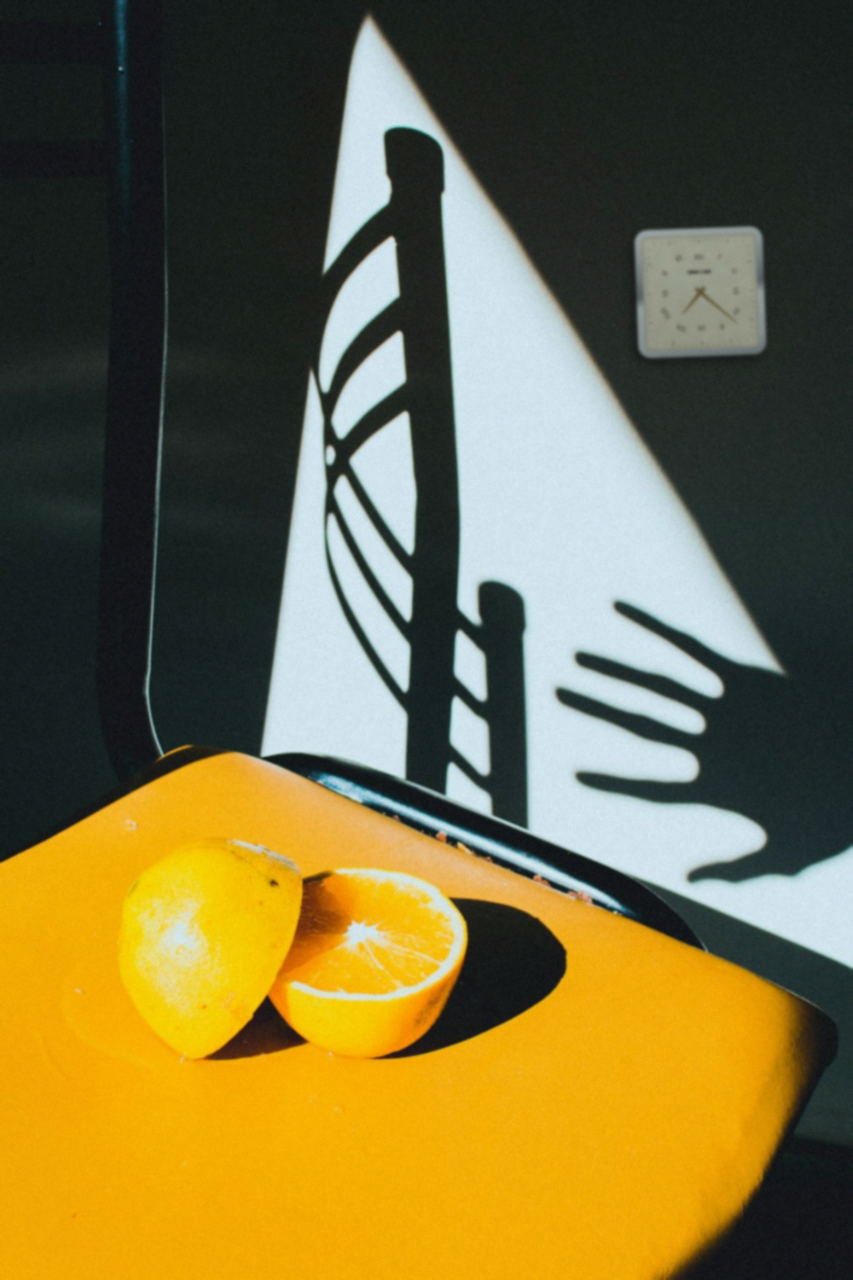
{"hour": 7, "minute": 22}
